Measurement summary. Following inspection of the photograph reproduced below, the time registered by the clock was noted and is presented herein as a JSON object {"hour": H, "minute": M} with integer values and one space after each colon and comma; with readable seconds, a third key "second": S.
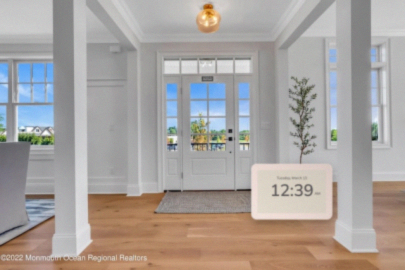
{"hour": 12, "minute": 39}
